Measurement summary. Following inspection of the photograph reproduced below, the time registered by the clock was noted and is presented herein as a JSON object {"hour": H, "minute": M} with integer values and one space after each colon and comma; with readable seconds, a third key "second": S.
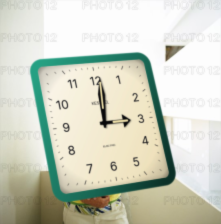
{"hour": 3, "minute": 1}
